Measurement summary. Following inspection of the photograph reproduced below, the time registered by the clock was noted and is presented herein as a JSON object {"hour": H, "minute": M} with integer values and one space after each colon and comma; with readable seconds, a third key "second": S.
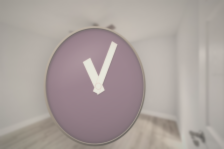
{"hour": 11, "minute": 4}
